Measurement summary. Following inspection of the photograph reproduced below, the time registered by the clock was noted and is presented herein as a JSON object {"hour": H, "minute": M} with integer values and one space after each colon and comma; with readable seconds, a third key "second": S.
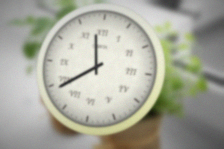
{"hour": 11, "minute": 39}
